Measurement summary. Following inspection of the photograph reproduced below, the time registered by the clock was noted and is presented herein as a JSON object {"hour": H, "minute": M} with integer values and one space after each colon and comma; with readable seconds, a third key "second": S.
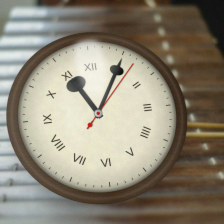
{"hour": 11, "minute": 5, "second": 7}
